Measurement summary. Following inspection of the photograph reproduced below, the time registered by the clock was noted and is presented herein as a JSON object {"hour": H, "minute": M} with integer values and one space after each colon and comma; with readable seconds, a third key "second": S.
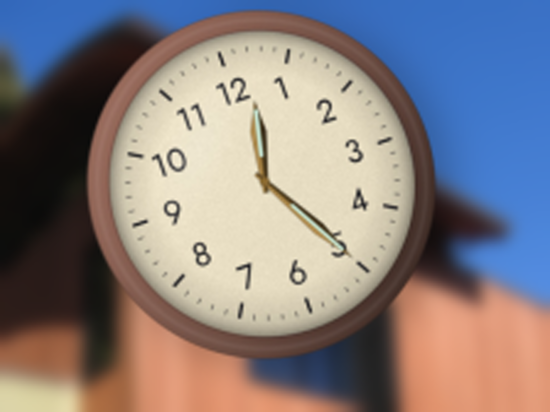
{"hour": 12, "minute": 25}
